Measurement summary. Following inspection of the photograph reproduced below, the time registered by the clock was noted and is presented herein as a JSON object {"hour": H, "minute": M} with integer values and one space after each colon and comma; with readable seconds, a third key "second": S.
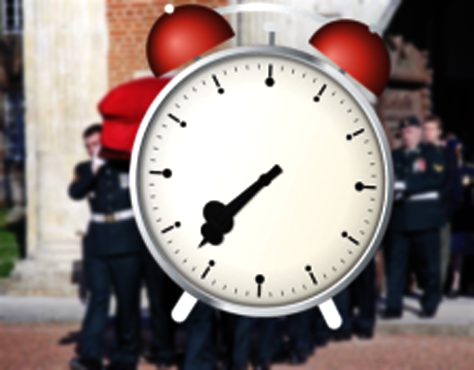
{"hour": 7, "minute": 37}
